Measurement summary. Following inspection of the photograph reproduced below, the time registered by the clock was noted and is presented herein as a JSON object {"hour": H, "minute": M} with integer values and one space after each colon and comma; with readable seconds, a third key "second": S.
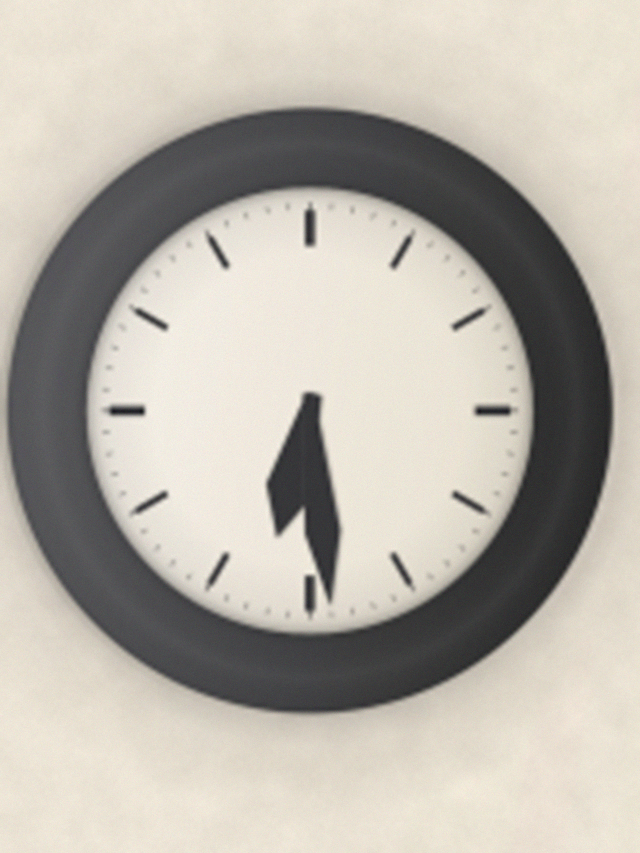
{"hour": 6, "minute": 29}
